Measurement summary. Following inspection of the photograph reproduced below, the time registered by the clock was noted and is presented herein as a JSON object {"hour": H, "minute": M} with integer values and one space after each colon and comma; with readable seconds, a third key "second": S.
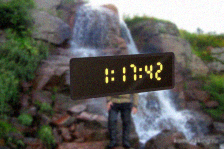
{"hour": 1, "minute": 17, "second": 42}
